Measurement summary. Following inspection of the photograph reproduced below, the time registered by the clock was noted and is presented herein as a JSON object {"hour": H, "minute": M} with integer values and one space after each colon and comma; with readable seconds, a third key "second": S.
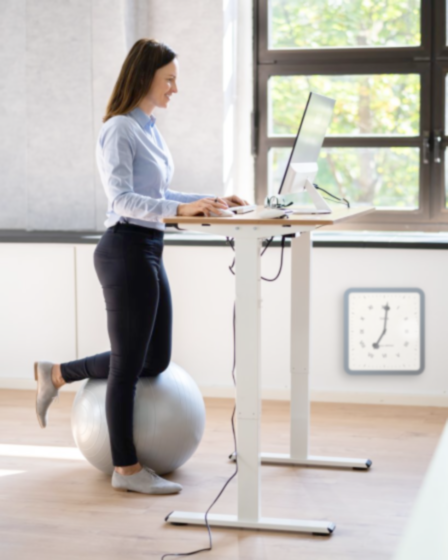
{"hour": 7, "minute": 1}
